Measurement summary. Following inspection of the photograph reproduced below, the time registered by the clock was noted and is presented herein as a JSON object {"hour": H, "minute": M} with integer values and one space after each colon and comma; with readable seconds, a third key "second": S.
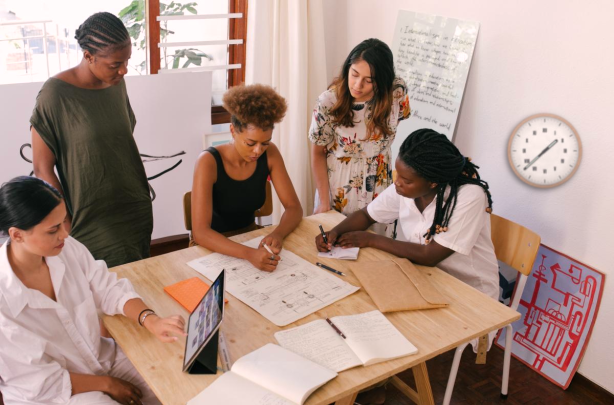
{"hour": 1, "minute": 38}
